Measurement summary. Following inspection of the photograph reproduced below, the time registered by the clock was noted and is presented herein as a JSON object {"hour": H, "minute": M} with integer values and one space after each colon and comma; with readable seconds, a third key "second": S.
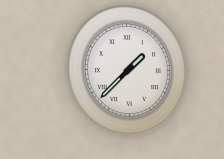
{"hour": 1, "minute": 38}
